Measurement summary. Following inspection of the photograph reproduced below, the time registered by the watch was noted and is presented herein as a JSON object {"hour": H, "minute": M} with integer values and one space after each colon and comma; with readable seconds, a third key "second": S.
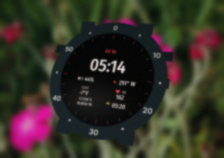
{"hour": 5, "minute": 14}
